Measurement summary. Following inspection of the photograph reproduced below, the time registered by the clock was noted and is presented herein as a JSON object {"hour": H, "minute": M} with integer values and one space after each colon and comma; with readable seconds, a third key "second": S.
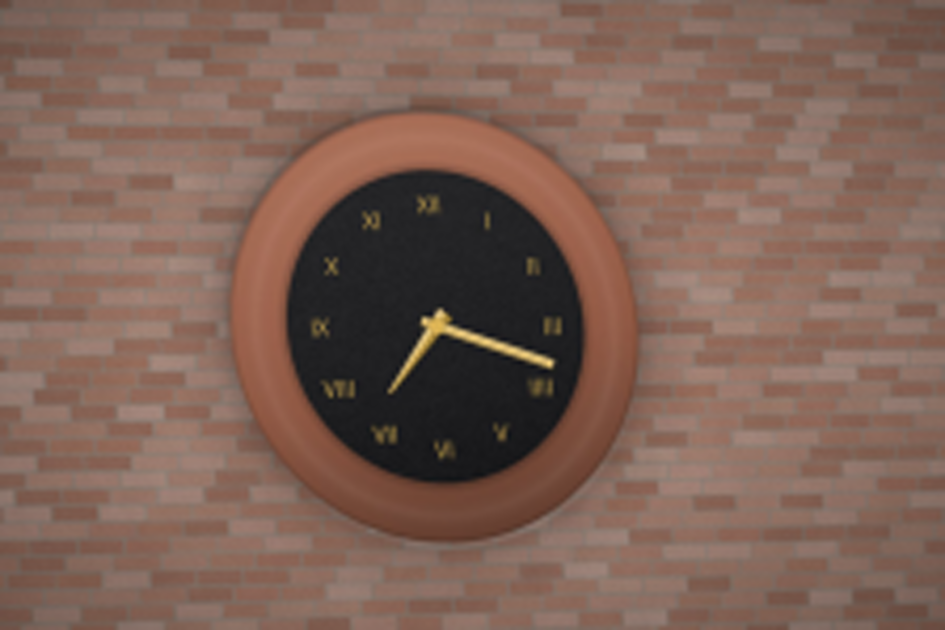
{"hour": 7, "minute": 18}
